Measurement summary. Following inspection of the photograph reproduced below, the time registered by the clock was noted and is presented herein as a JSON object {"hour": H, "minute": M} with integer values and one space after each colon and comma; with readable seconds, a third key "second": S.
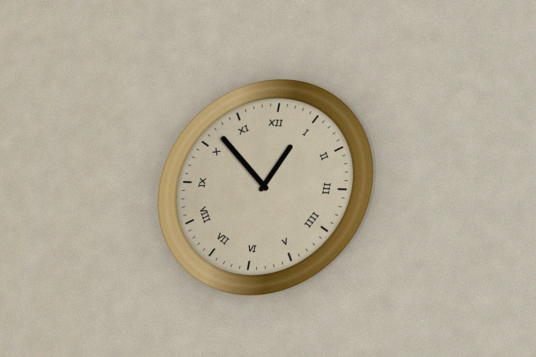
{"hour": 12, "minute": 52}
